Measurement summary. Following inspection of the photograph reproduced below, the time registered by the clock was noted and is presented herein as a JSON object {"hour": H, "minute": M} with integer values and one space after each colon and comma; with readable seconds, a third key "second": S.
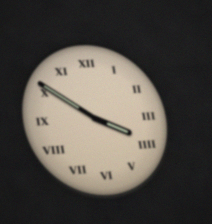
{"hour": 3, "minute": 51}
